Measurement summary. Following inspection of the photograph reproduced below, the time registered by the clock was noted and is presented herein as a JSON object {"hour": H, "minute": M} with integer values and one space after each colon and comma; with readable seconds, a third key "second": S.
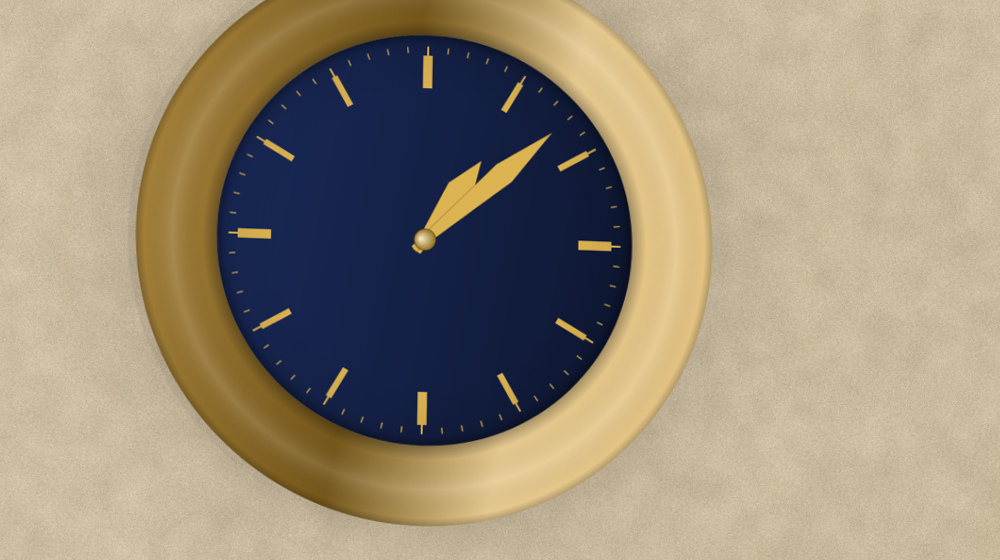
{"hour": 1, "minute": 8}
